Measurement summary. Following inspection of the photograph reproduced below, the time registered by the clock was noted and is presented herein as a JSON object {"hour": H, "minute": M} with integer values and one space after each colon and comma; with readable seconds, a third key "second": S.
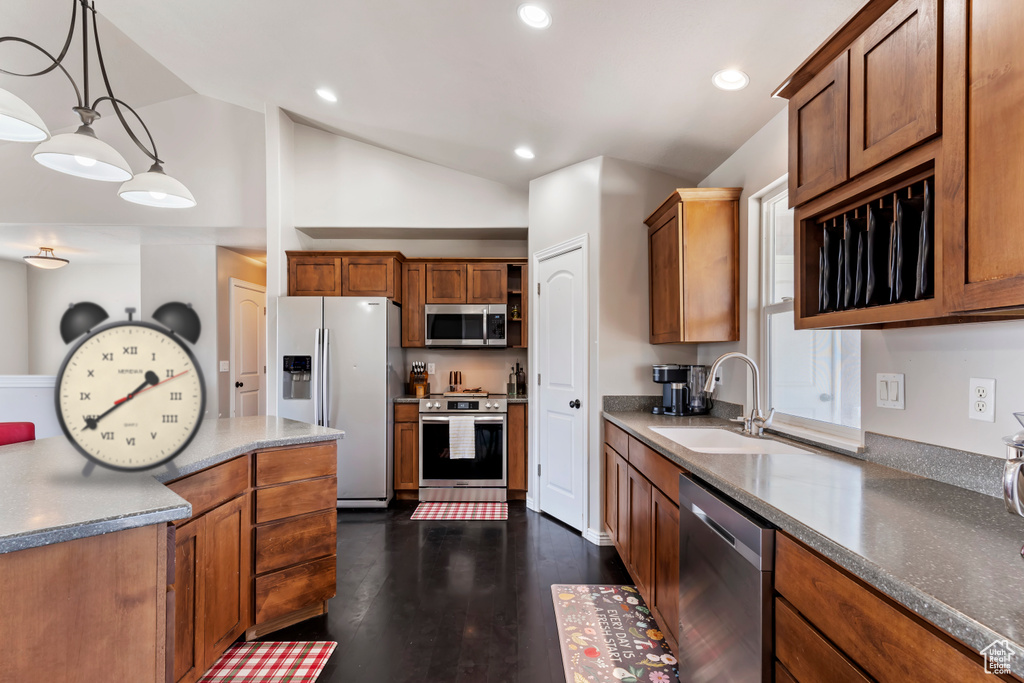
{"hour": 1, "minute": 39, "second": 11}
